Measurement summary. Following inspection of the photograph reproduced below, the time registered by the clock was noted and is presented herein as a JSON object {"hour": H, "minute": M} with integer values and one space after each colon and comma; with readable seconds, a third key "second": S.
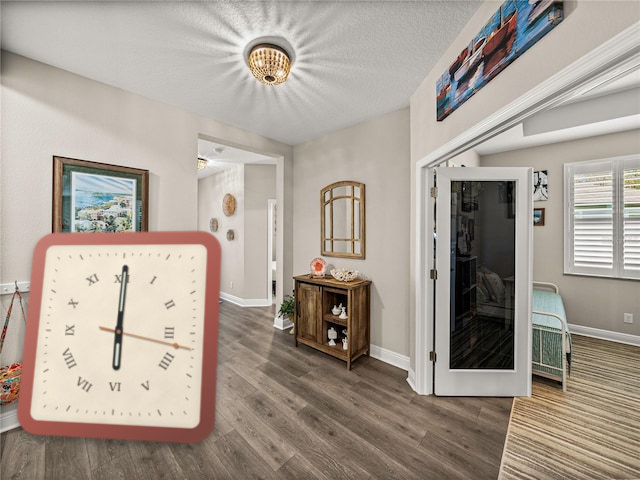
{"hour": 6, "minute": 0, "second": 17}
